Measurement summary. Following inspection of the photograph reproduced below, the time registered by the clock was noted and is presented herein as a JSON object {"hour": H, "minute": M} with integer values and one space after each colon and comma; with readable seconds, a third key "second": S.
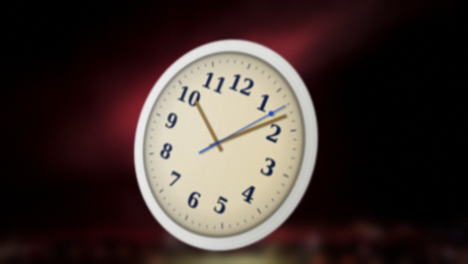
{"hour": 10, "minute": 8, "second": 7}
